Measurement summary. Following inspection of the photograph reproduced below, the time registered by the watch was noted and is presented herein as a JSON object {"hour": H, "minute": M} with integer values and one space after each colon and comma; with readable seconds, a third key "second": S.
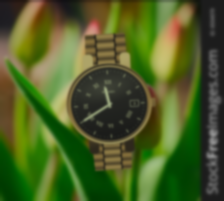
{"hour": 11, "minute": 40}
